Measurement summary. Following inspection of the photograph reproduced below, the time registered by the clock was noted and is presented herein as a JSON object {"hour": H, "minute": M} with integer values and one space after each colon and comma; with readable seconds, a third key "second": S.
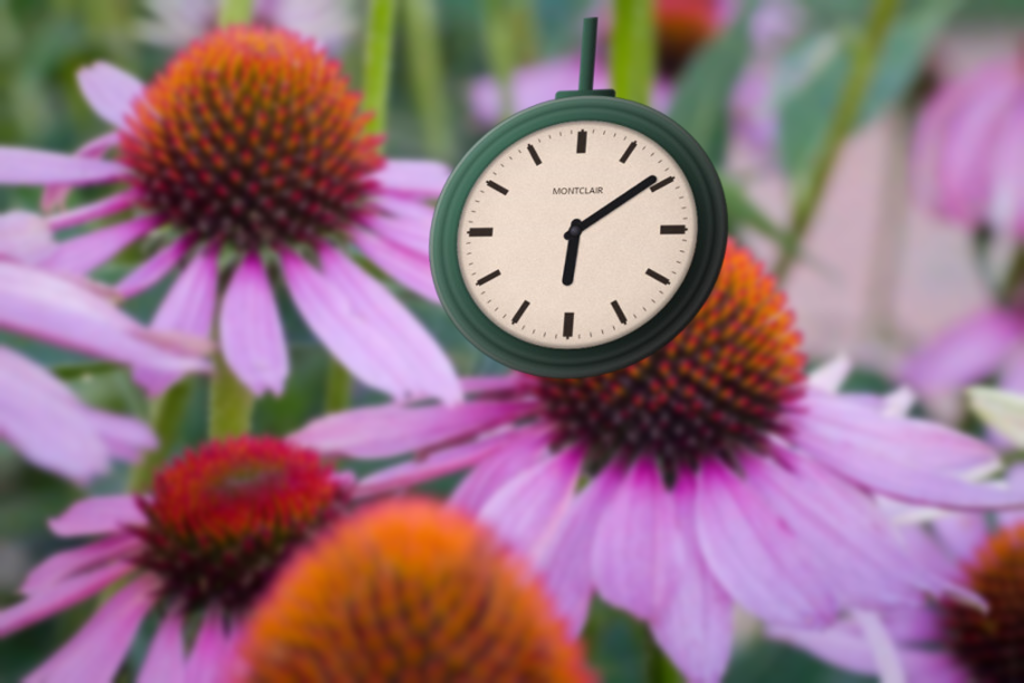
{"hour": 6, "minute": 9}
